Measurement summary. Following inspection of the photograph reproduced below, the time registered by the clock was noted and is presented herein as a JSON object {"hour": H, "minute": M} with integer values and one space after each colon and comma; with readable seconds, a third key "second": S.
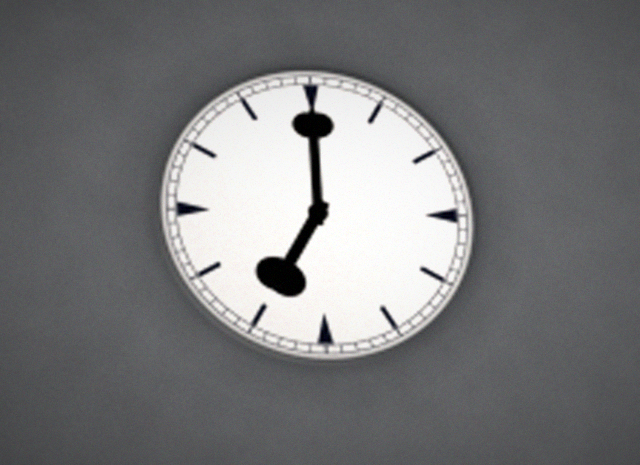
{"hour": 7, "minute": 0}
